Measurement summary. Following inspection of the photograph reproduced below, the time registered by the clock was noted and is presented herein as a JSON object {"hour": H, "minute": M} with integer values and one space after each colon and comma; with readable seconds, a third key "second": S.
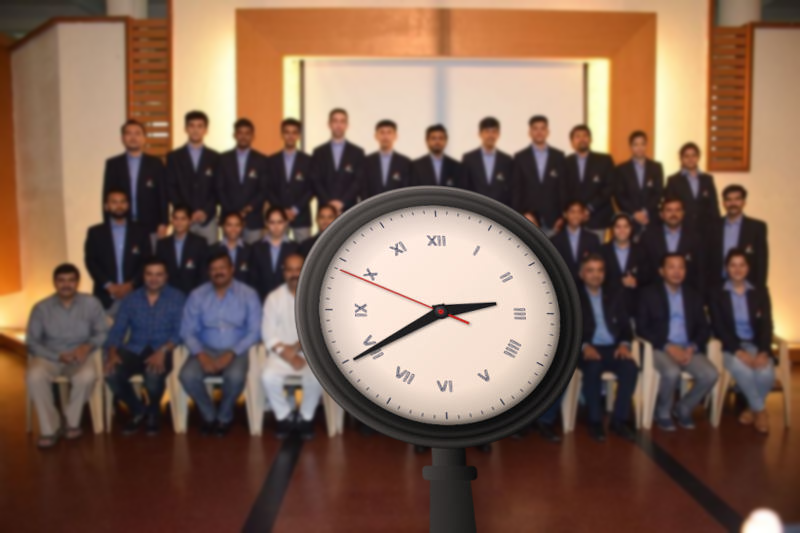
{"hour": 2, "minute": 39, "second": 49}
